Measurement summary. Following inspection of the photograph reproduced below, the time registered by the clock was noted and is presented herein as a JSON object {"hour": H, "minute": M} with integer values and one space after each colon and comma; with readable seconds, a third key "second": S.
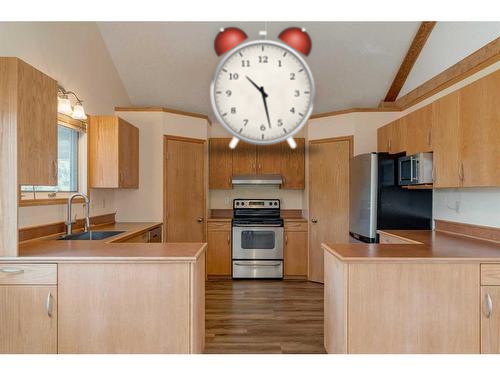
{"hour": 10, "minute": 28}
